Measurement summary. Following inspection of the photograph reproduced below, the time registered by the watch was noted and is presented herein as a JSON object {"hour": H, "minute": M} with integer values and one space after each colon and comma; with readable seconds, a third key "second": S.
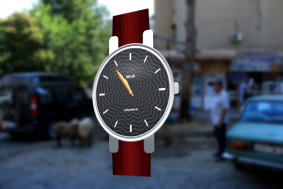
{"hour": 10, "minute": 54}
